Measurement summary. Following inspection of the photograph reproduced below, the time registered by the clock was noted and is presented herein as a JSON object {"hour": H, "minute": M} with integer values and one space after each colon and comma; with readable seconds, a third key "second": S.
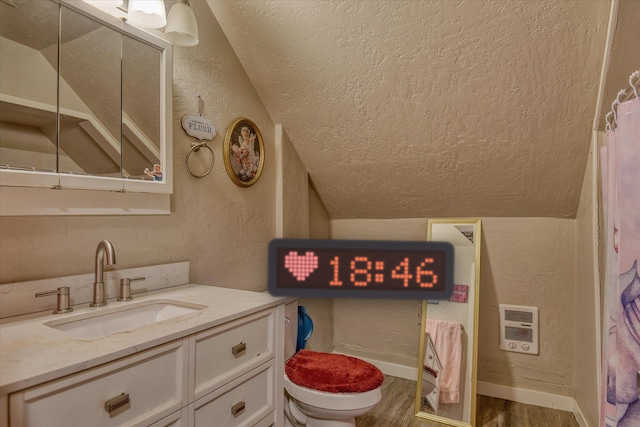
{"hour": 18, "minute": 46}
